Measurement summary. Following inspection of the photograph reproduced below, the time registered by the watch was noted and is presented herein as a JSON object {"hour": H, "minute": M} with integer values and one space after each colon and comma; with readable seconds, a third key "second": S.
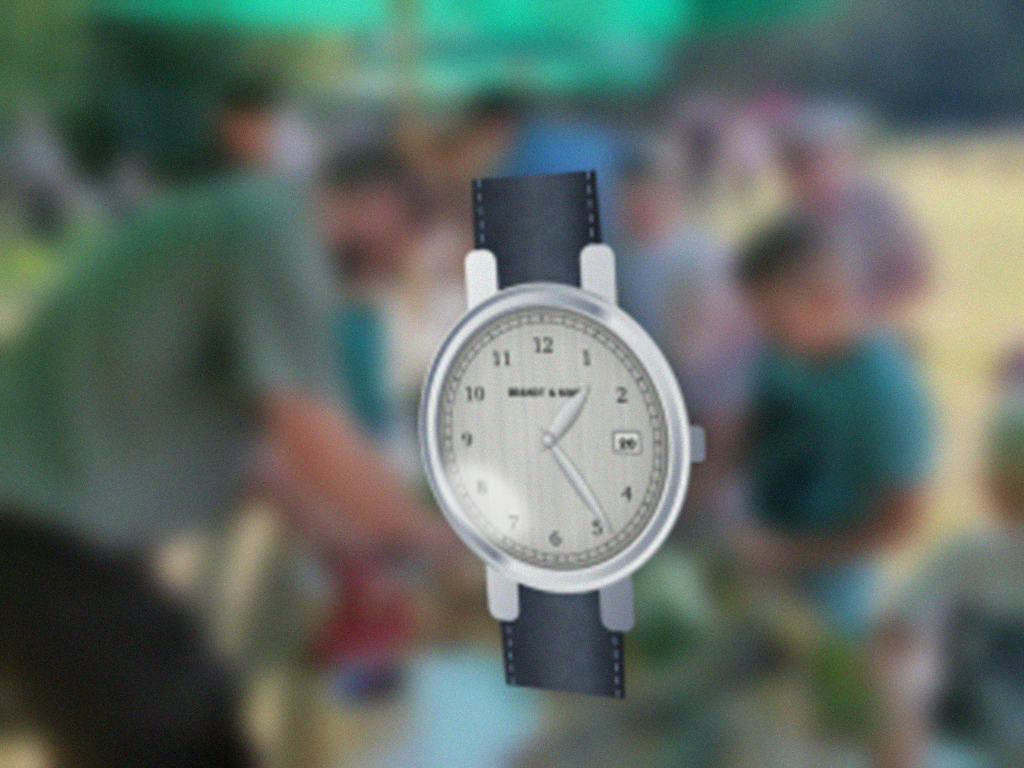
{"hour": 1, "minute": 24}
